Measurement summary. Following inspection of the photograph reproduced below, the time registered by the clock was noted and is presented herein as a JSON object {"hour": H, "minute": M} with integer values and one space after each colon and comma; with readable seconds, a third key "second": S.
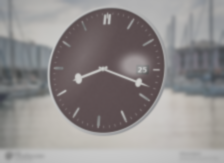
{"hour": 8, "minute": 18}
